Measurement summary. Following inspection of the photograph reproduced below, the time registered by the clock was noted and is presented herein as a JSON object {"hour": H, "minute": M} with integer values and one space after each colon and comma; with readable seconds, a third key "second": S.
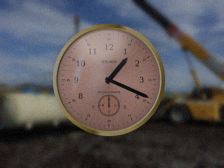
{"hour": 1, "minute": 19}
